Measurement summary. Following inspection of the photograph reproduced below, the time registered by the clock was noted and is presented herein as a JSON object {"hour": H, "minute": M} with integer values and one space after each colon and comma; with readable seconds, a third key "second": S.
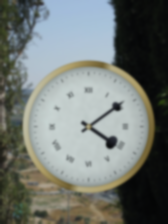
{"hour": 4, "minute": 9}
